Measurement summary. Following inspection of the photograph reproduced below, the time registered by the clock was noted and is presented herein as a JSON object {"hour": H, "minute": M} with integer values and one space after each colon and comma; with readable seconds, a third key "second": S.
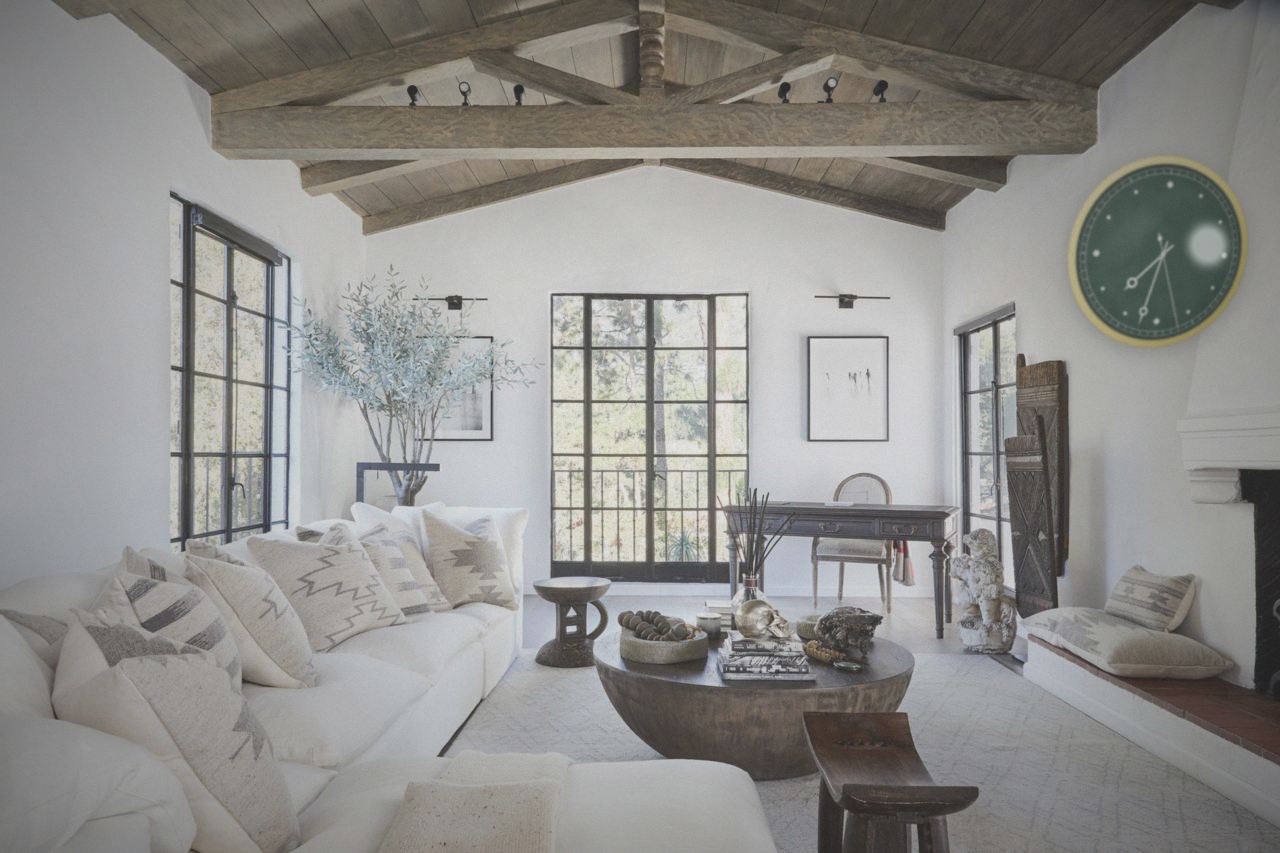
{"hour": 7, "minute": 32, "second": 27}
